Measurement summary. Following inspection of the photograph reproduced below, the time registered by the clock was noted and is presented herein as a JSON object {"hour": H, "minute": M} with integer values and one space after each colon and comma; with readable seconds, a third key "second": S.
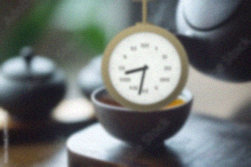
{"hour": 8, "minute": 32}
